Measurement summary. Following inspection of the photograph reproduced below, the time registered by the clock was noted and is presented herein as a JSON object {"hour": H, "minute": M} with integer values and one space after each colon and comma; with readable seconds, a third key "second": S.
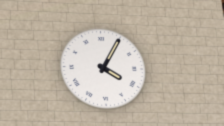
{"hour": 4, "minute": 5}
